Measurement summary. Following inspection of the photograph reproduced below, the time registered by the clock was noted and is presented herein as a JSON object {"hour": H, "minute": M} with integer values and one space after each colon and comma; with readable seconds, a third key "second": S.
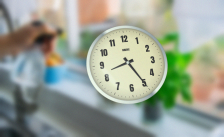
{"hour": 8, "minute": 25}
